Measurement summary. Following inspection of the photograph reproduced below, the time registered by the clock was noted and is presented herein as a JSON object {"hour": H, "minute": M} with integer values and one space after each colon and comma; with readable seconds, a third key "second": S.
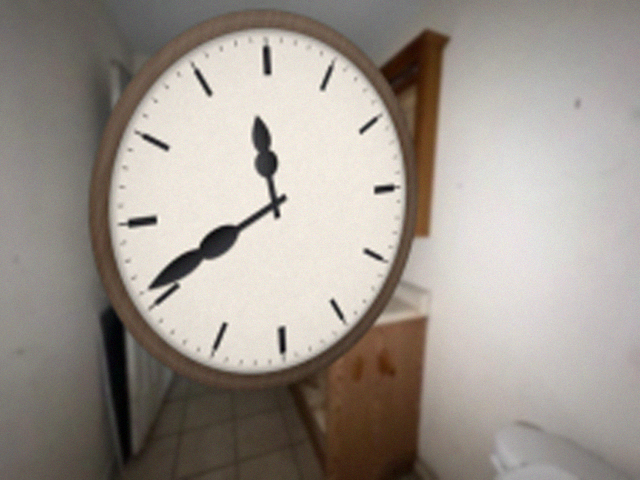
{"hour": 11, "minute": 41}
